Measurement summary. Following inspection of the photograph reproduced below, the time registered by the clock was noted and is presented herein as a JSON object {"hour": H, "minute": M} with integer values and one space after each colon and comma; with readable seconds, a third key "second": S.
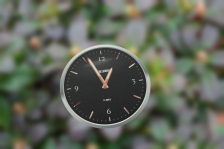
{"hour": 12, "minute": 56}
